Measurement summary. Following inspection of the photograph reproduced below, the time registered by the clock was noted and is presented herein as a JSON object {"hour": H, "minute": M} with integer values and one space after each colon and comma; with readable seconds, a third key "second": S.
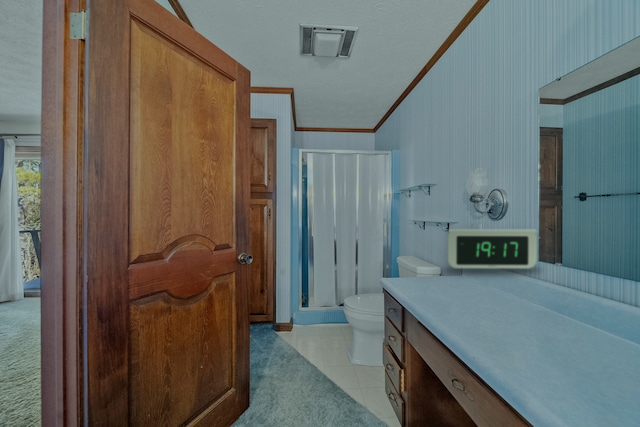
{"hour": 19, "minute": 17}
